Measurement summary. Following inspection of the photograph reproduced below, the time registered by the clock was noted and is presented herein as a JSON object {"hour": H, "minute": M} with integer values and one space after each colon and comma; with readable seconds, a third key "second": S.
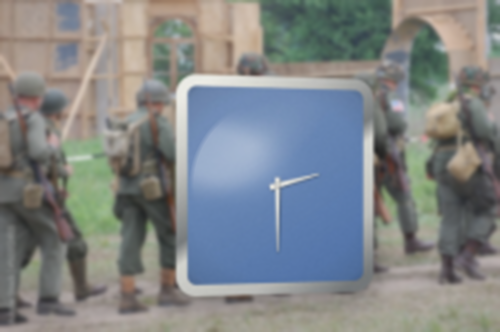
{"hour": 2, "minute": 30}
